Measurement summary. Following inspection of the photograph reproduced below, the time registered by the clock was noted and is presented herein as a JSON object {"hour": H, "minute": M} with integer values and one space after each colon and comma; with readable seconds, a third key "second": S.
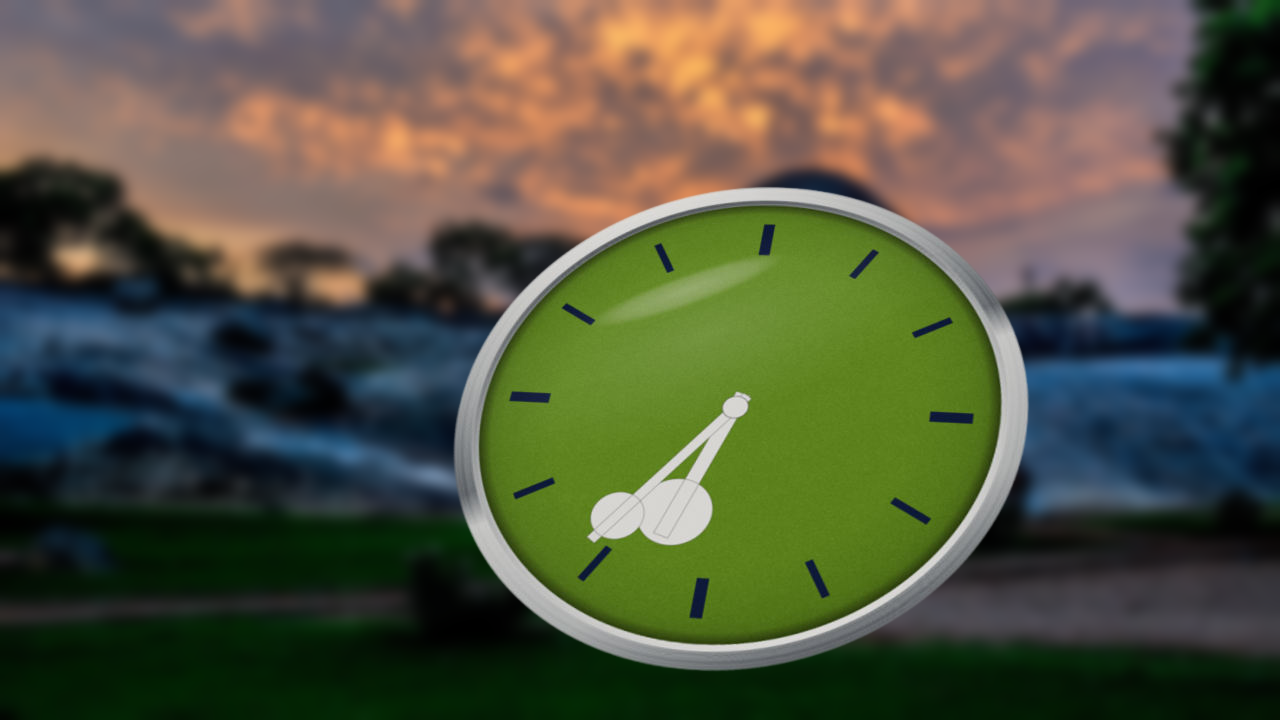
{"hour": 6, "minute": 36}
